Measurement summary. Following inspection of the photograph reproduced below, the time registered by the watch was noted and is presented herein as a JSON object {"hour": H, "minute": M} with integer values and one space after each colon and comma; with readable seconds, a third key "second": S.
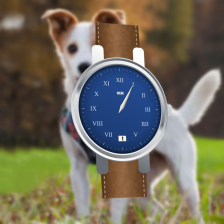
{"hour": 1, "minute": 5}
